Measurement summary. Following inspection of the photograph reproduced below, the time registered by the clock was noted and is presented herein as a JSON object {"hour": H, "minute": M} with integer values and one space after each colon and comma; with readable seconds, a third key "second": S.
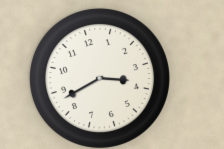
{"hour": 3, "minute": 43}
